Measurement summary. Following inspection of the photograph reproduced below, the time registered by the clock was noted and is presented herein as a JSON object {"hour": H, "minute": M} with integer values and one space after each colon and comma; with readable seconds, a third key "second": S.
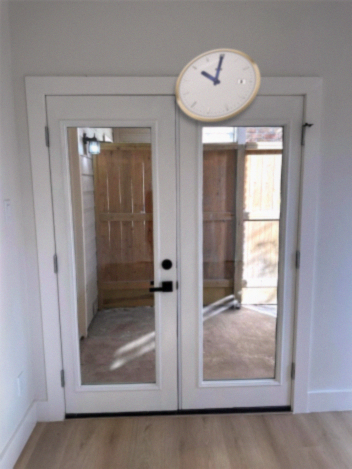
{"hour": 10, "minute": 0}
